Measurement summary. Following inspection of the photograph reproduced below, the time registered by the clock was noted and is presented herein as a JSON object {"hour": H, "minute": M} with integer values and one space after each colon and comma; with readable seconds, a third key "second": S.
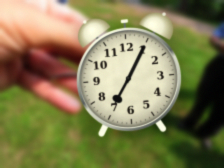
{"hour": 7, "minute": 5}
